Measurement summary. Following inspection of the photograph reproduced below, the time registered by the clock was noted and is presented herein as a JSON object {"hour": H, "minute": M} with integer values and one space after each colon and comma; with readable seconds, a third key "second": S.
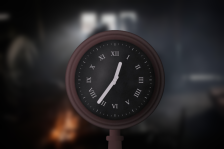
{"hour": 12, "minute": 36}
